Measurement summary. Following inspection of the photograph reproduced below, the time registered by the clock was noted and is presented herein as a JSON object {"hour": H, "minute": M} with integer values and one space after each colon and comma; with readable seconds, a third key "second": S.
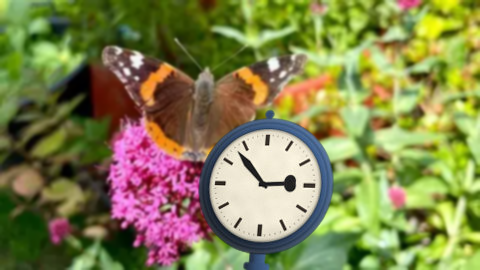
{"hour": 2, "minute": 53}
